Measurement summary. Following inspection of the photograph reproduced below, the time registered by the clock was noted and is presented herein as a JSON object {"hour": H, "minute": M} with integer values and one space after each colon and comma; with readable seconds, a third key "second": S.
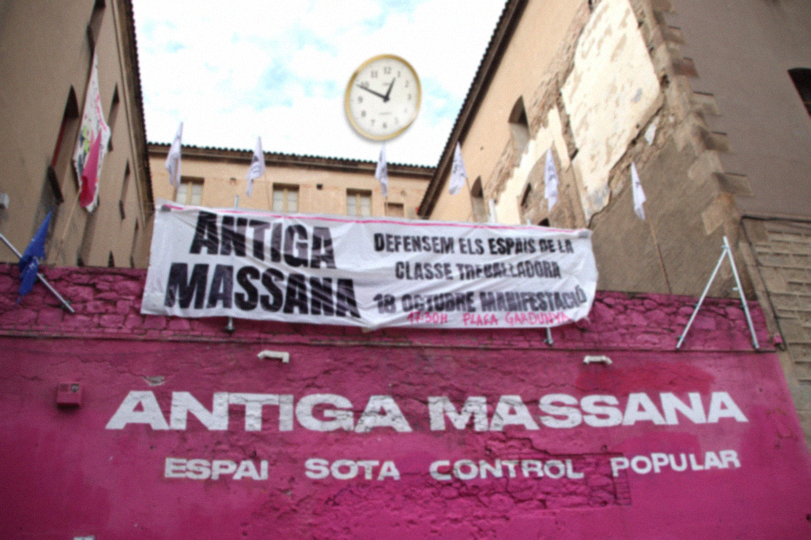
{"hour": 12, "minute": 49}
